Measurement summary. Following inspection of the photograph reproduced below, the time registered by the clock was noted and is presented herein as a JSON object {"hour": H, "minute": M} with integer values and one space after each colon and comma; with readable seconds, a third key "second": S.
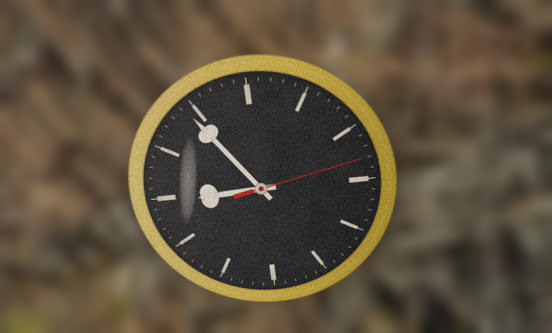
{"hour": 8, "minute": 54, "second": 13}
